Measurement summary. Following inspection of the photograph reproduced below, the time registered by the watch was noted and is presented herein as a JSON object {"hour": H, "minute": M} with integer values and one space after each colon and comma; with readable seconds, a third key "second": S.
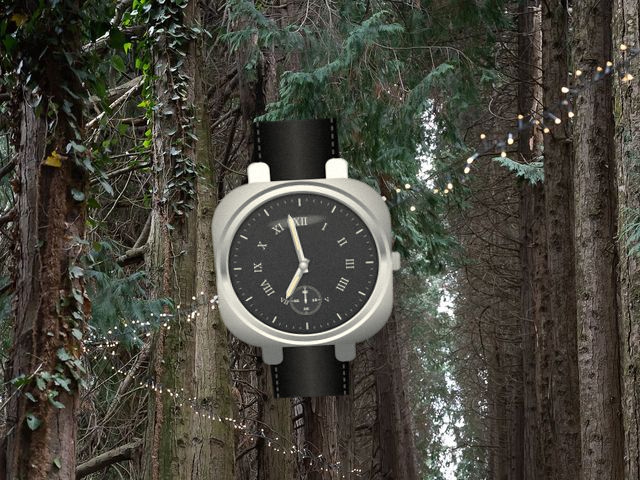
{"hour": 6, "minute": 58}
